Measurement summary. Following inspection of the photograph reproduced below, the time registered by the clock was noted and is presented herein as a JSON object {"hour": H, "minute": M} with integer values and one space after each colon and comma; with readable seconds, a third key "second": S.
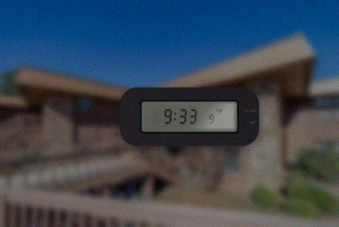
{"hour": 9, "minute": 33}
